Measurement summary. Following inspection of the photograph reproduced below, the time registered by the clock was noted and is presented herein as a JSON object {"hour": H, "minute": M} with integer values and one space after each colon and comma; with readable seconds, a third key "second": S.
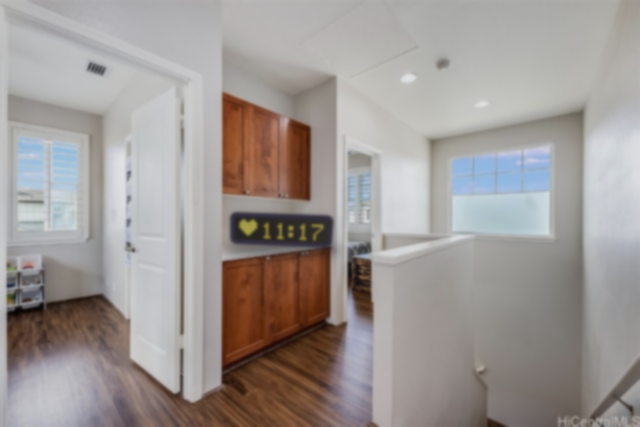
{"hour": 11, "minute": 17}
